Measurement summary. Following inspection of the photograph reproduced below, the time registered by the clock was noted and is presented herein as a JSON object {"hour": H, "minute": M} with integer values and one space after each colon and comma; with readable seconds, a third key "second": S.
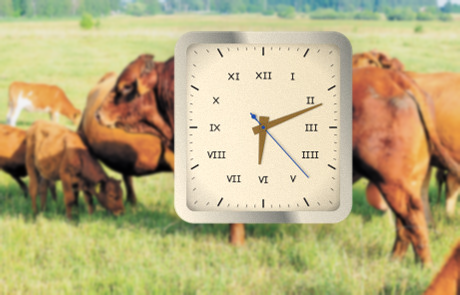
{"hour": 6, "minute": 11, "second": 23}
